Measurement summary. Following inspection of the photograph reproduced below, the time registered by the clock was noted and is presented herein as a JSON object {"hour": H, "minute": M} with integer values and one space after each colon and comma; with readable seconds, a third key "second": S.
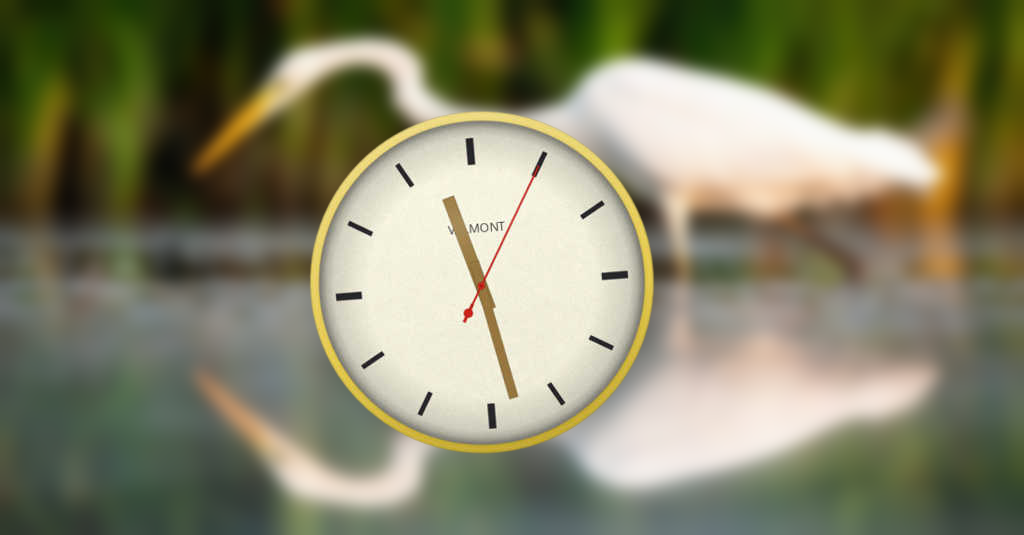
{"hour": 11, "minute": 28, "second": 5}
